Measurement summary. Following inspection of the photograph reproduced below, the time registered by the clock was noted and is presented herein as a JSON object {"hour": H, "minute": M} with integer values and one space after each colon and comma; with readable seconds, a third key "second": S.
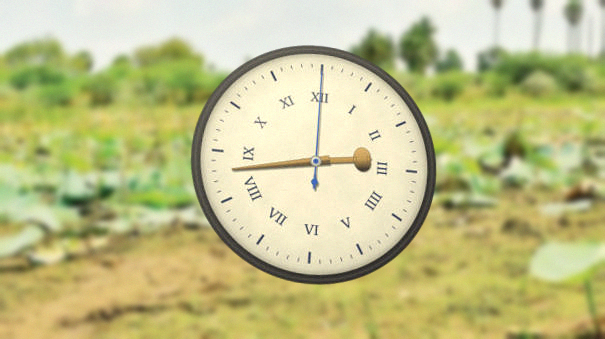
{"hour": 2, "minute": 43, "second": 0}
